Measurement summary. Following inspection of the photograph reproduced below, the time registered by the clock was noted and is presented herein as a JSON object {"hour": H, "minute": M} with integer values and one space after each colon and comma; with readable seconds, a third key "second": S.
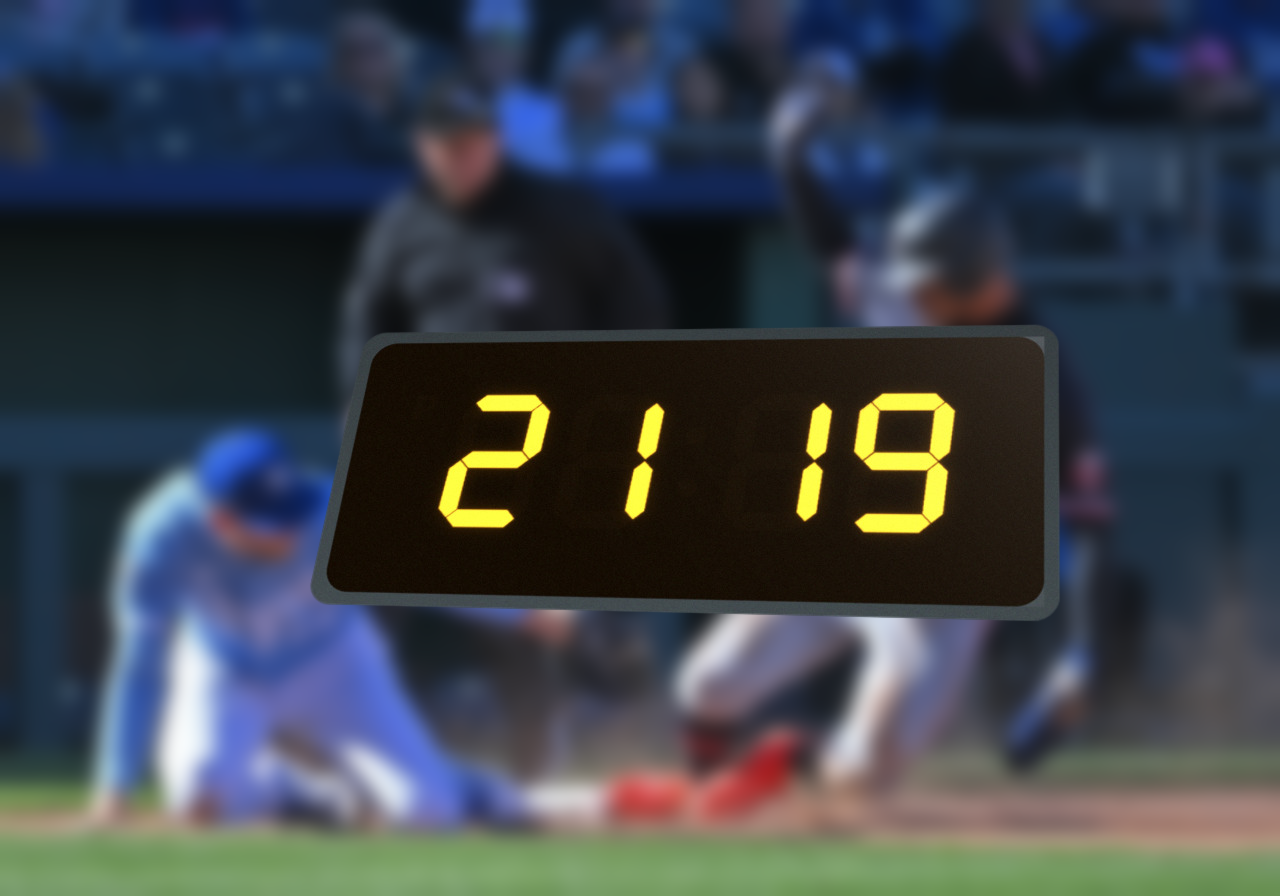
{"hour": 21, "minute": 19}
